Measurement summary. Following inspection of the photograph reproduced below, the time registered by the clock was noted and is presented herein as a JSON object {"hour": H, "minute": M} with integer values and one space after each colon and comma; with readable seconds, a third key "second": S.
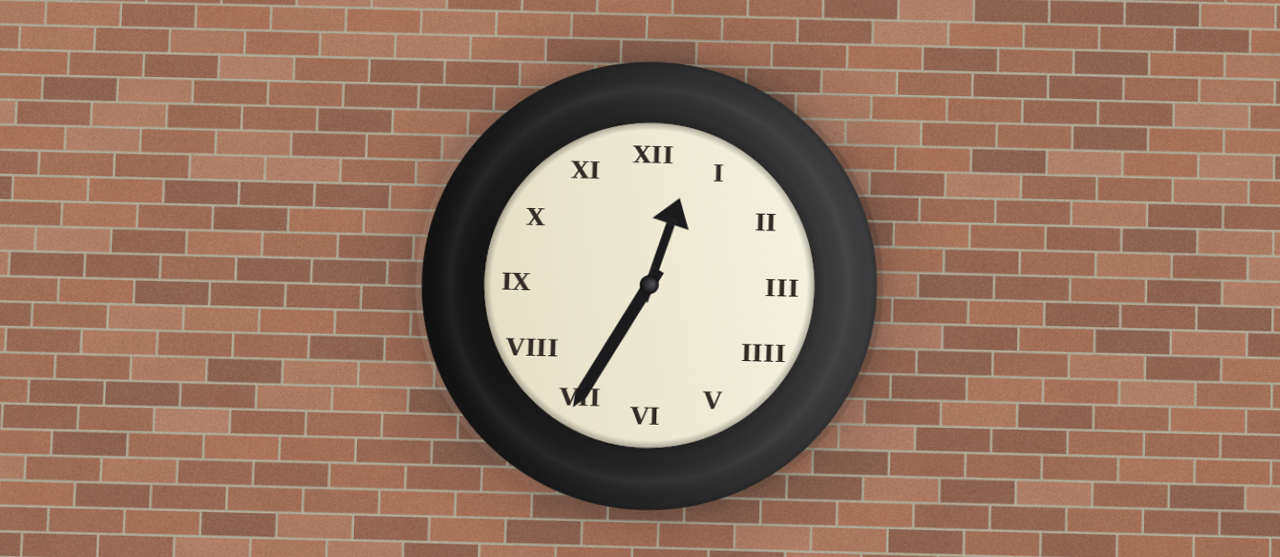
{"hour": 12, "minute": 35}
